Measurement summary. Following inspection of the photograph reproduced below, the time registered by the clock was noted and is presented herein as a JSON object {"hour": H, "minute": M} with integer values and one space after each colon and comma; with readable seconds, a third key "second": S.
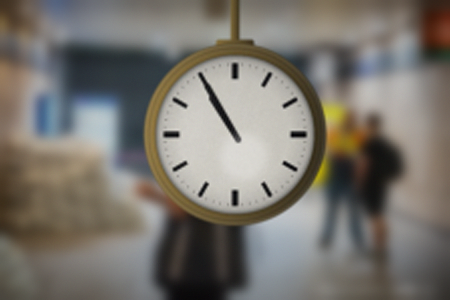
{"hour": 10, "minute": 55}
